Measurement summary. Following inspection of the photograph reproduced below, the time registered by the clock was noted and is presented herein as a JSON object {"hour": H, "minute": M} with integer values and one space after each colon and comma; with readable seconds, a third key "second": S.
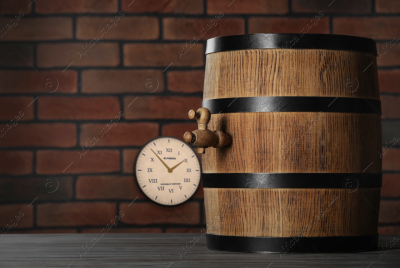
{"hour": 1, "minute": 53}
